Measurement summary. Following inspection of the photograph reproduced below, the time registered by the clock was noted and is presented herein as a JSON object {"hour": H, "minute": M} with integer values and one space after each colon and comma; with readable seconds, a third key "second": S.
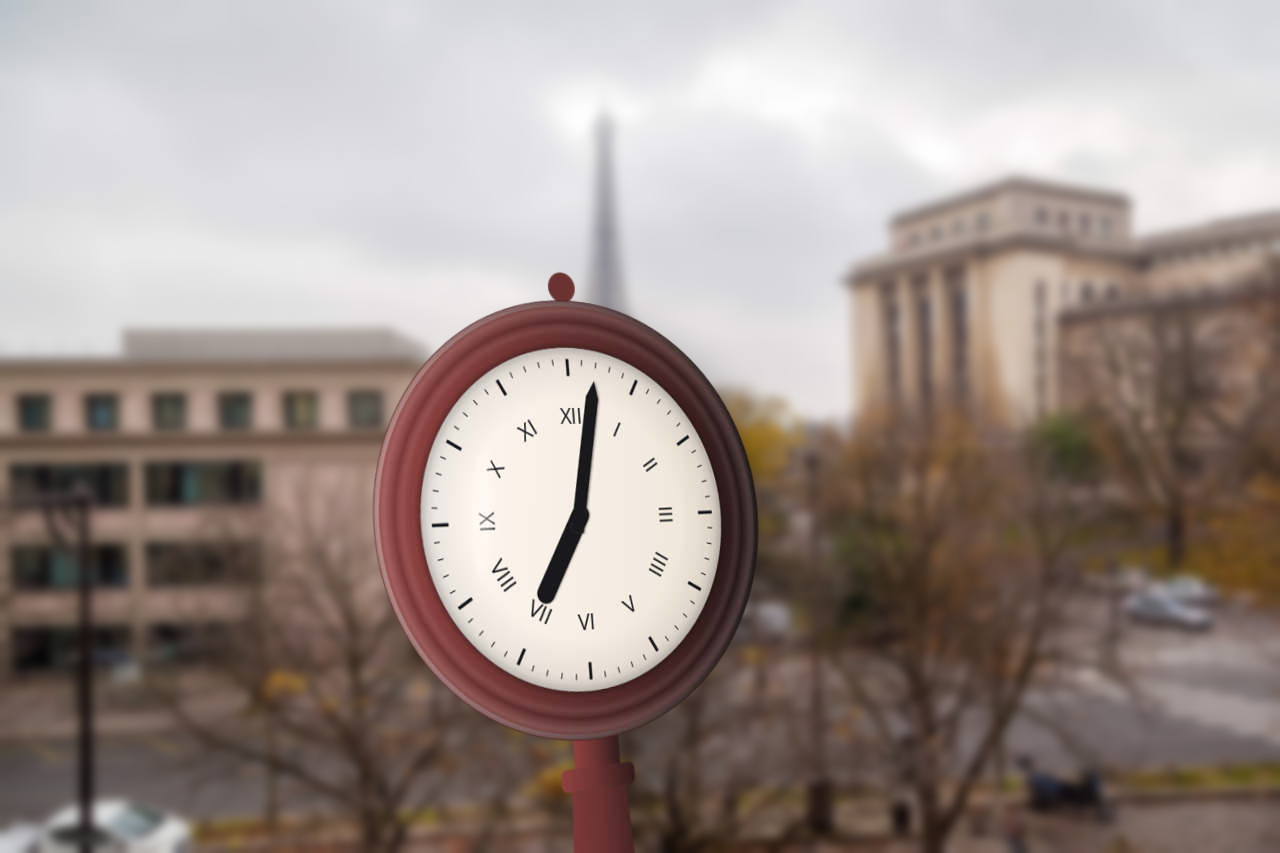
{"hour": 7, "minute": 2}
